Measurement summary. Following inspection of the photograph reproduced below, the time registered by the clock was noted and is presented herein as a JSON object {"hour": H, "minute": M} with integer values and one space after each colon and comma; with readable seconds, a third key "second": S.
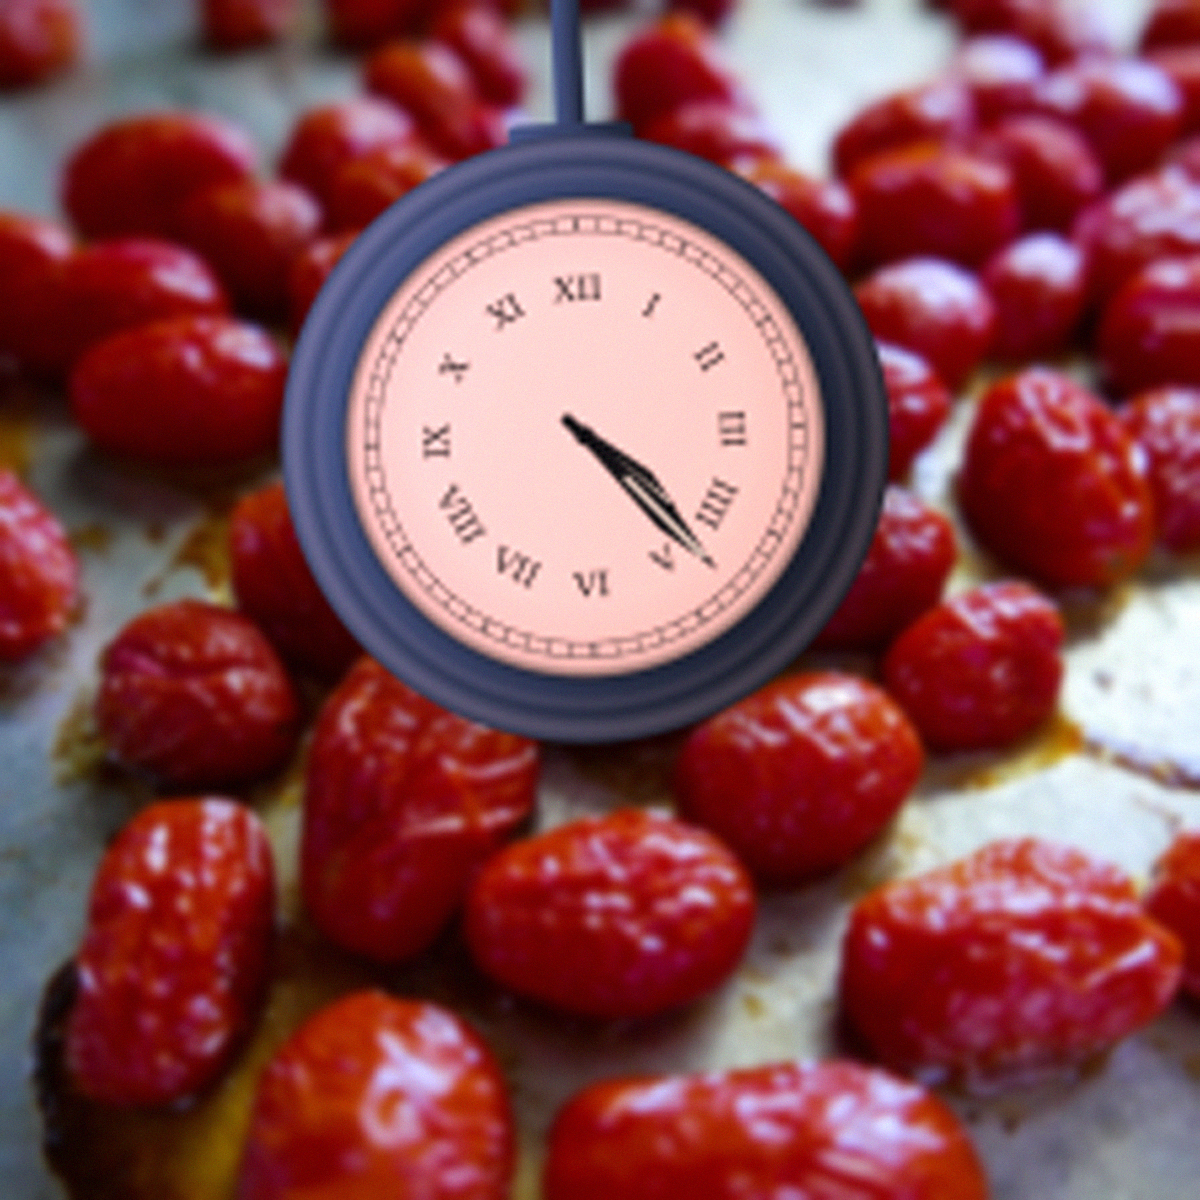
{"hour": 4, "minute": 23}
